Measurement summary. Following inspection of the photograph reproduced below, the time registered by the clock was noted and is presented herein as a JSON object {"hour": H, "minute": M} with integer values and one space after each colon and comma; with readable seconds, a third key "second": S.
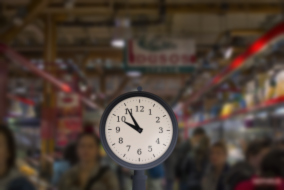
{"hour": 9, "minute": 55}
